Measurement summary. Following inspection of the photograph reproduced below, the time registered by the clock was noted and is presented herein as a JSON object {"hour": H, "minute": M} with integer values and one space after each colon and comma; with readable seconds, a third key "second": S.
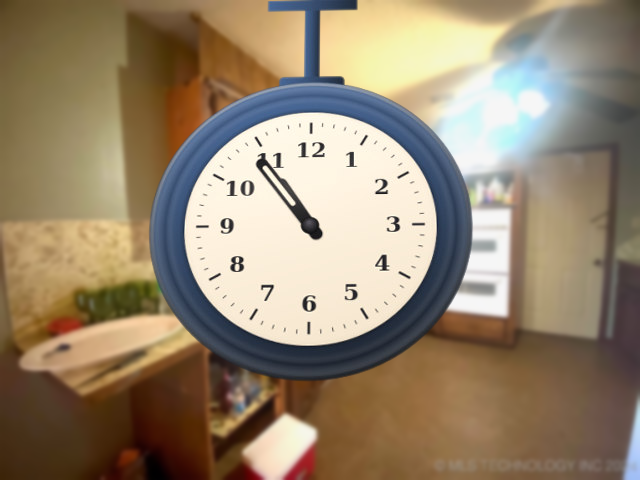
{"hour": 10, "minute": 54}
